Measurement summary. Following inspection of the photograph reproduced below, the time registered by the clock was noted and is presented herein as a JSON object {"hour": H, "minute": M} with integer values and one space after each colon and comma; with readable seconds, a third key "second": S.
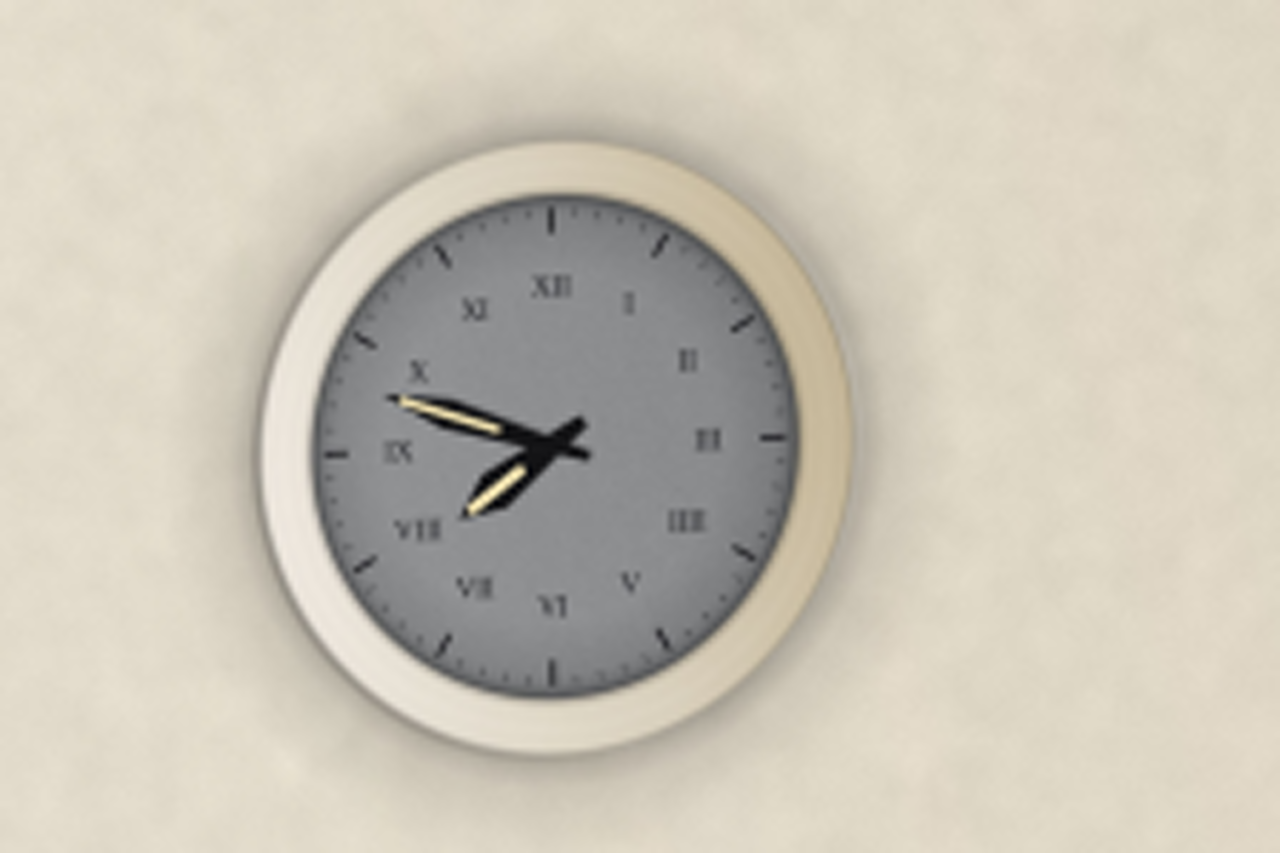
{"hour": 7, "minute": 48}
